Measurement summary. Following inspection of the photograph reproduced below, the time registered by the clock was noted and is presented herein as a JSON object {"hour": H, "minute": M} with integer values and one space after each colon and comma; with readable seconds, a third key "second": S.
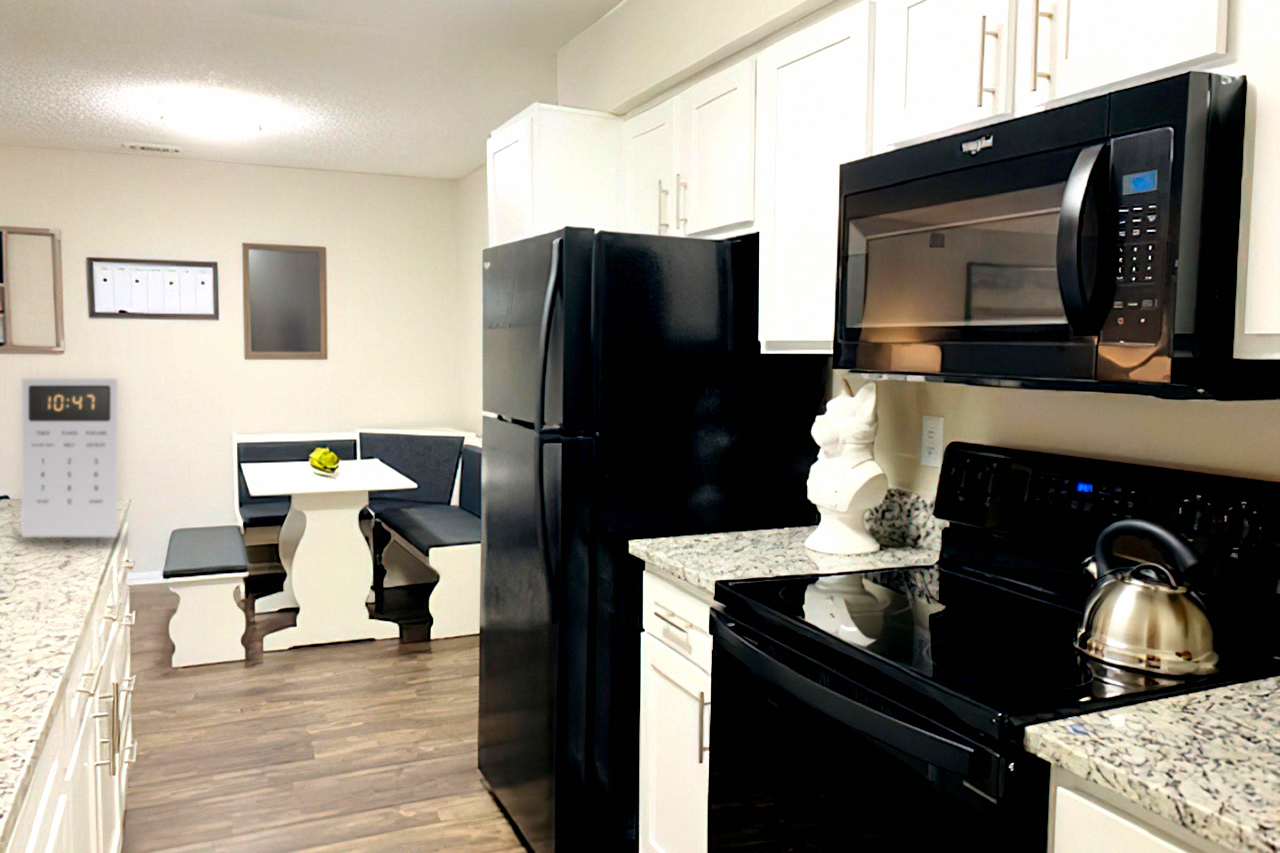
{"hour": 10, "minute": 47}
